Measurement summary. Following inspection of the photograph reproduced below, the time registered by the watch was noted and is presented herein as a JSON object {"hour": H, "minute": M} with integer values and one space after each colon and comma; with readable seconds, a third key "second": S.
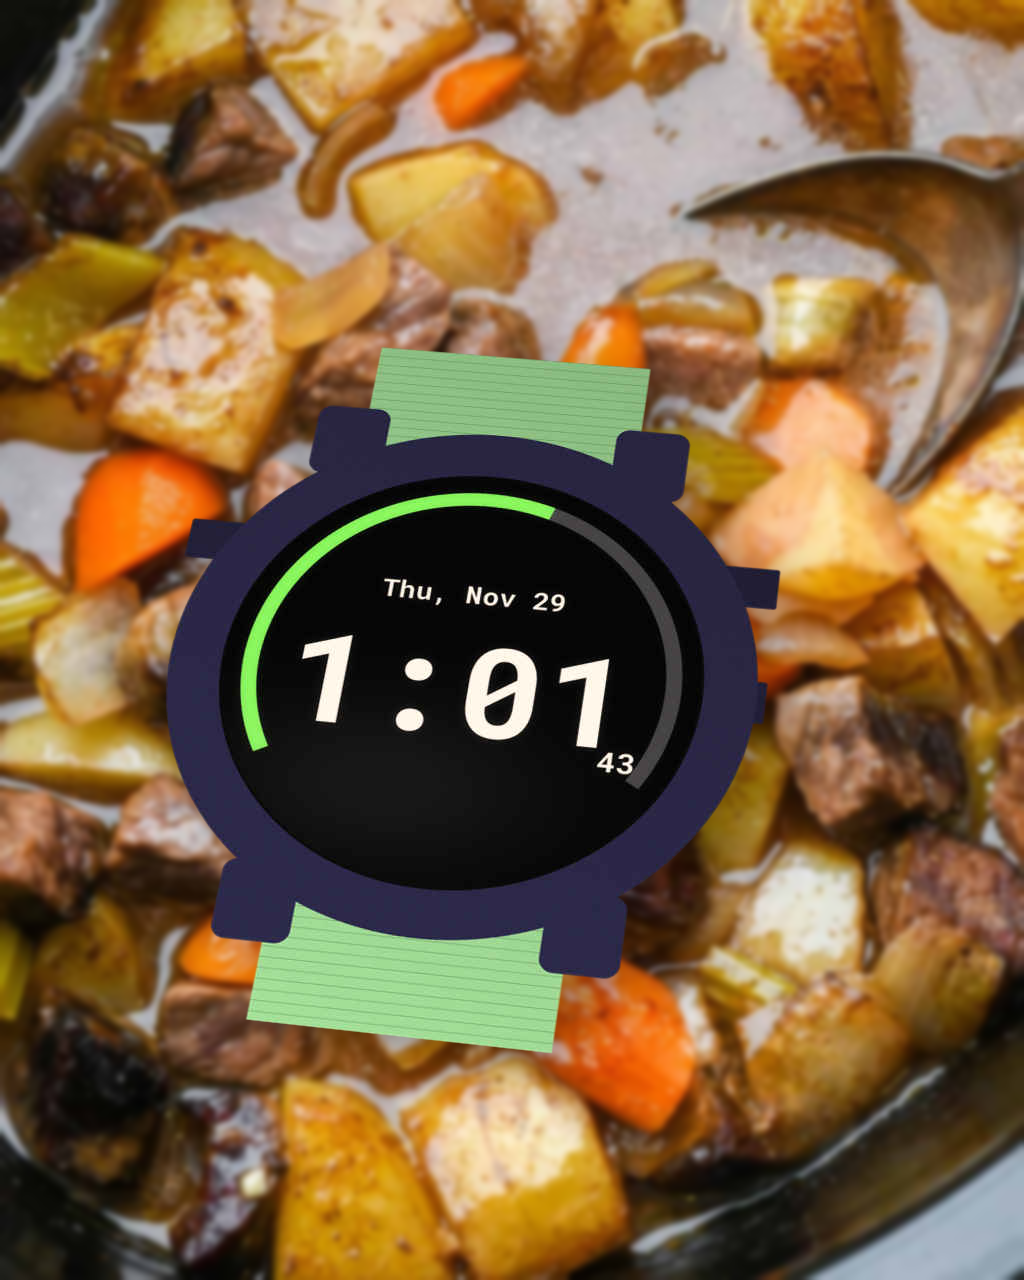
{"hour": 1, "minute": 1, "second": 43}
